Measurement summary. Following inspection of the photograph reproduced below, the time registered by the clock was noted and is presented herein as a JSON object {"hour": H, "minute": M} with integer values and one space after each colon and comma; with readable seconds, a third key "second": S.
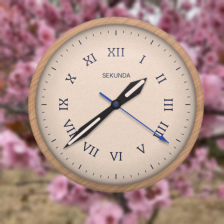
{"hour": 1, "minute": 38, "second": 21}
